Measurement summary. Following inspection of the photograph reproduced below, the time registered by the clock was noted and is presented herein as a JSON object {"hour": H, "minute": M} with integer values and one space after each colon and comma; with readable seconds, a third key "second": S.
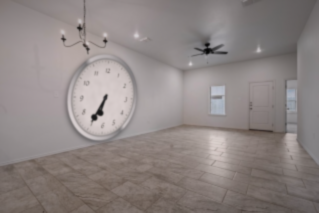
{"hour": 6, "minute": 35}
